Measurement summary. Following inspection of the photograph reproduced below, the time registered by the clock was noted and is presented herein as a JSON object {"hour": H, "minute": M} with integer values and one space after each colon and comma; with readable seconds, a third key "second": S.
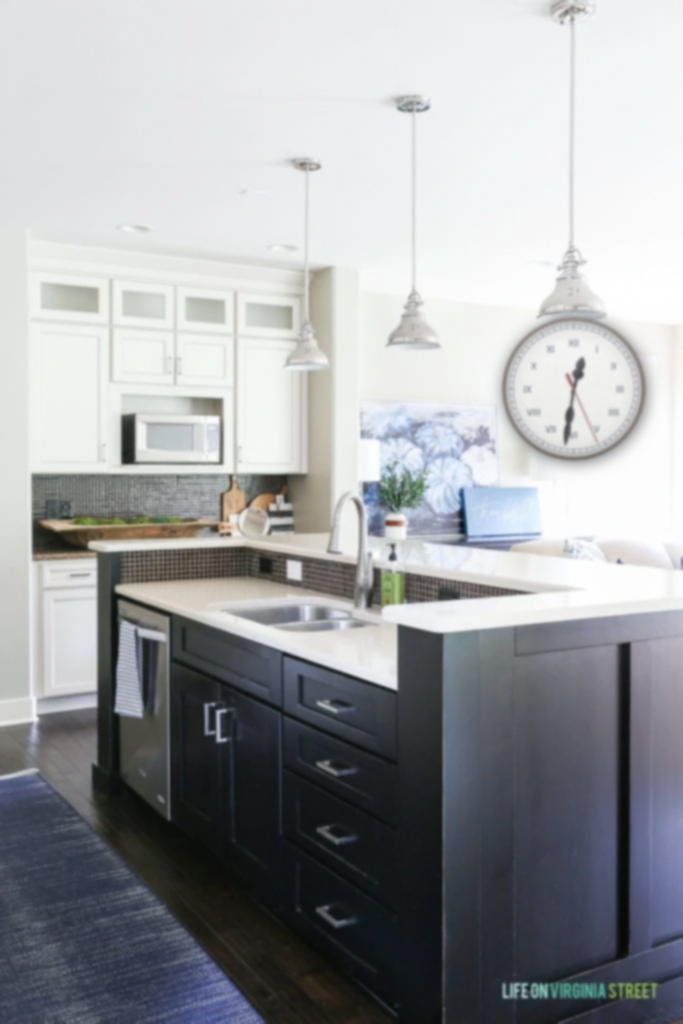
{"hour": 12, "minute": 31, "second": 26}
